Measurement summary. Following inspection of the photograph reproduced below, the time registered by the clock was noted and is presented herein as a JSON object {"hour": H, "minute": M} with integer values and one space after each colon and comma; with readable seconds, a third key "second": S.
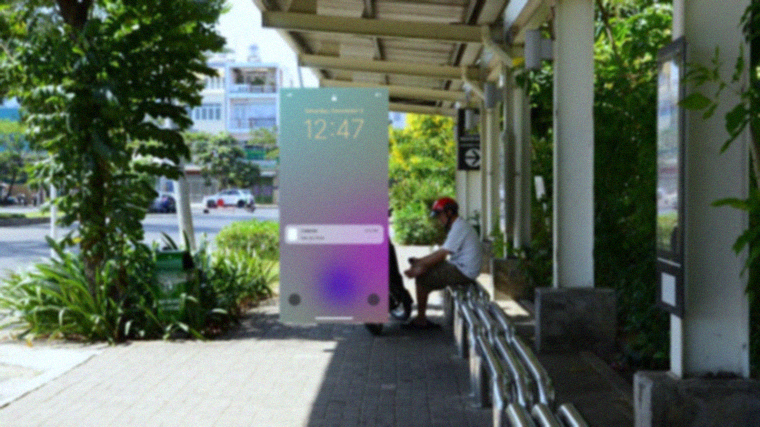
{"hour": 12, "minute": 47}
